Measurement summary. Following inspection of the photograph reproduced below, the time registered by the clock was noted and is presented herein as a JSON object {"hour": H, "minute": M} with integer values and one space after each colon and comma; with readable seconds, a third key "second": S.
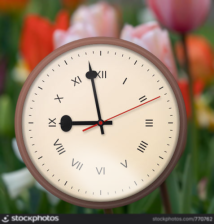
{"hour": 8, "minute": 58, "second": 11}
